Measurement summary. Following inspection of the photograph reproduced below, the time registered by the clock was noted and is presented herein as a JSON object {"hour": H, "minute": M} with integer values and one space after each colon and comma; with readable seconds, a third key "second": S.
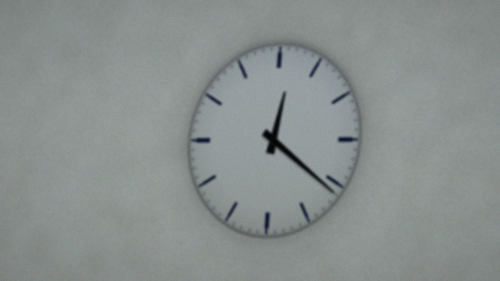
{"hour": 12, "minute": 21}
